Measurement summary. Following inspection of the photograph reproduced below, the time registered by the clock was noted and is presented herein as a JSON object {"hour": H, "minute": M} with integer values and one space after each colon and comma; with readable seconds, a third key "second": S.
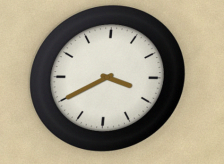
{"hour": 3, "minute": 40}
